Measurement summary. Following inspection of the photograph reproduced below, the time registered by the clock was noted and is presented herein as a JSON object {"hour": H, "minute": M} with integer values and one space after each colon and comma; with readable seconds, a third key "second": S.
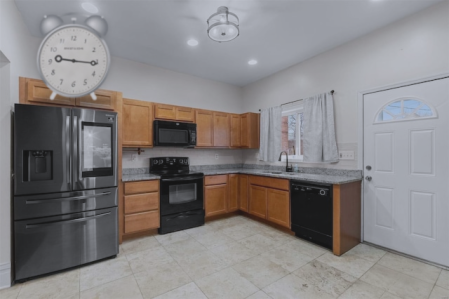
{"hour": 9, "minute": 16}
